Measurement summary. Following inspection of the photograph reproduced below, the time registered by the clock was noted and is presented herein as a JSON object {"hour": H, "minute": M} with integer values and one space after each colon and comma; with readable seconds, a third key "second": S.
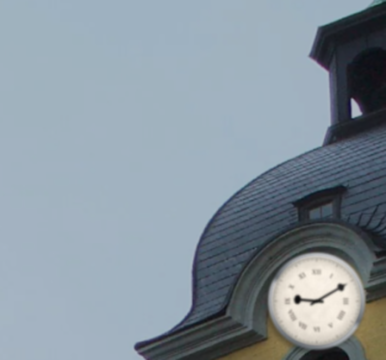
{"hour": 9, "minute": 10}
